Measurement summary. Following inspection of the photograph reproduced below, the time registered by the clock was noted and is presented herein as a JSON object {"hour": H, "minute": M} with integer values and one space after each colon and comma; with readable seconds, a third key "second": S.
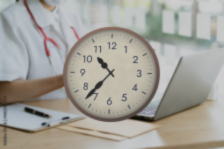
{"hour": 10, "minute": 37}
